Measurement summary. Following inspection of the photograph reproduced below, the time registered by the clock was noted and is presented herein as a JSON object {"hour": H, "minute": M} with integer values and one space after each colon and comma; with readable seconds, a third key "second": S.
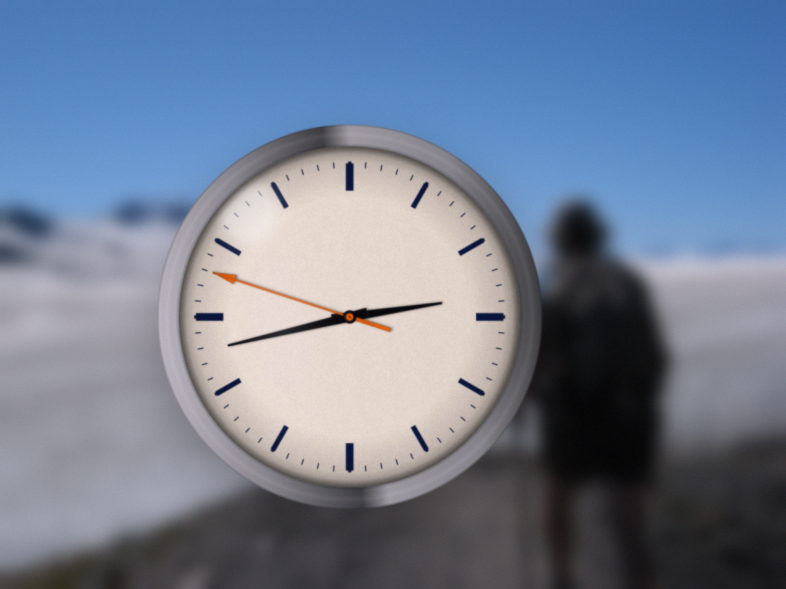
{"hour": 2, "minute": 42, "second": 48}
